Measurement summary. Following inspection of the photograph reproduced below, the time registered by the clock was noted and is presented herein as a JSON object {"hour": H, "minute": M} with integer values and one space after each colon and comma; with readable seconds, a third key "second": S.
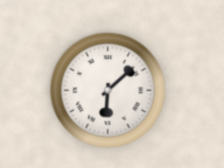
{"hour": 6, "minute": 8}
